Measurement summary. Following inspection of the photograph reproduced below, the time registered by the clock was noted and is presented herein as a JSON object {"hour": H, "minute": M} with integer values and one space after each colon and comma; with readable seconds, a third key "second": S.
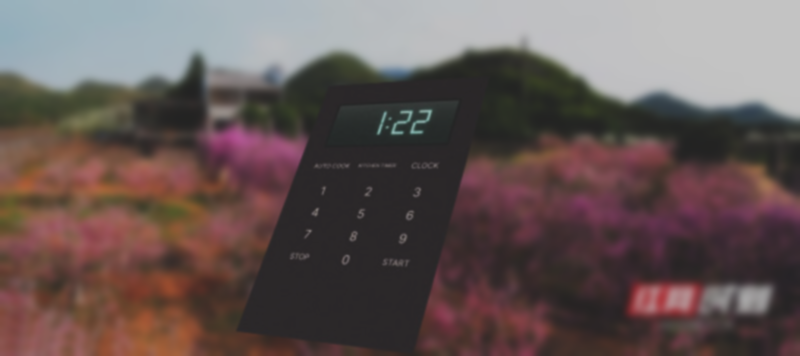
{"hour": 1, "minute": 22}
